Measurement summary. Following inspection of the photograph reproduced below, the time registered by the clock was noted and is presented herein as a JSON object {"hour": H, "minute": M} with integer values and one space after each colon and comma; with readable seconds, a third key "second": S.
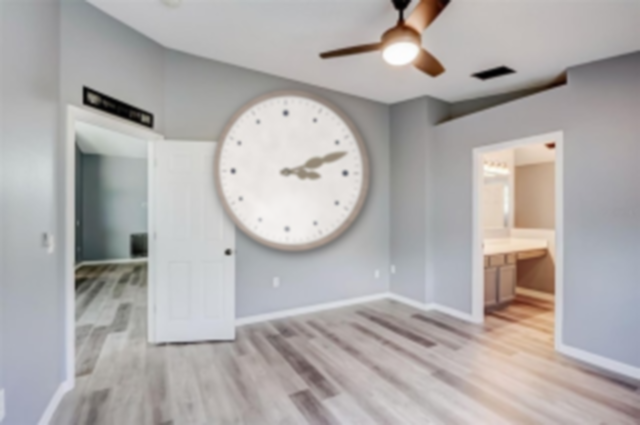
{"hour": 3, "minute": 12}
